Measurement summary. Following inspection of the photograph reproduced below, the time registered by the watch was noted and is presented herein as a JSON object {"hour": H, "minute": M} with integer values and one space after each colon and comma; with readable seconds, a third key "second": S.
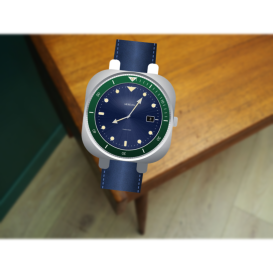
{"hour": 8, "minute": 5}
